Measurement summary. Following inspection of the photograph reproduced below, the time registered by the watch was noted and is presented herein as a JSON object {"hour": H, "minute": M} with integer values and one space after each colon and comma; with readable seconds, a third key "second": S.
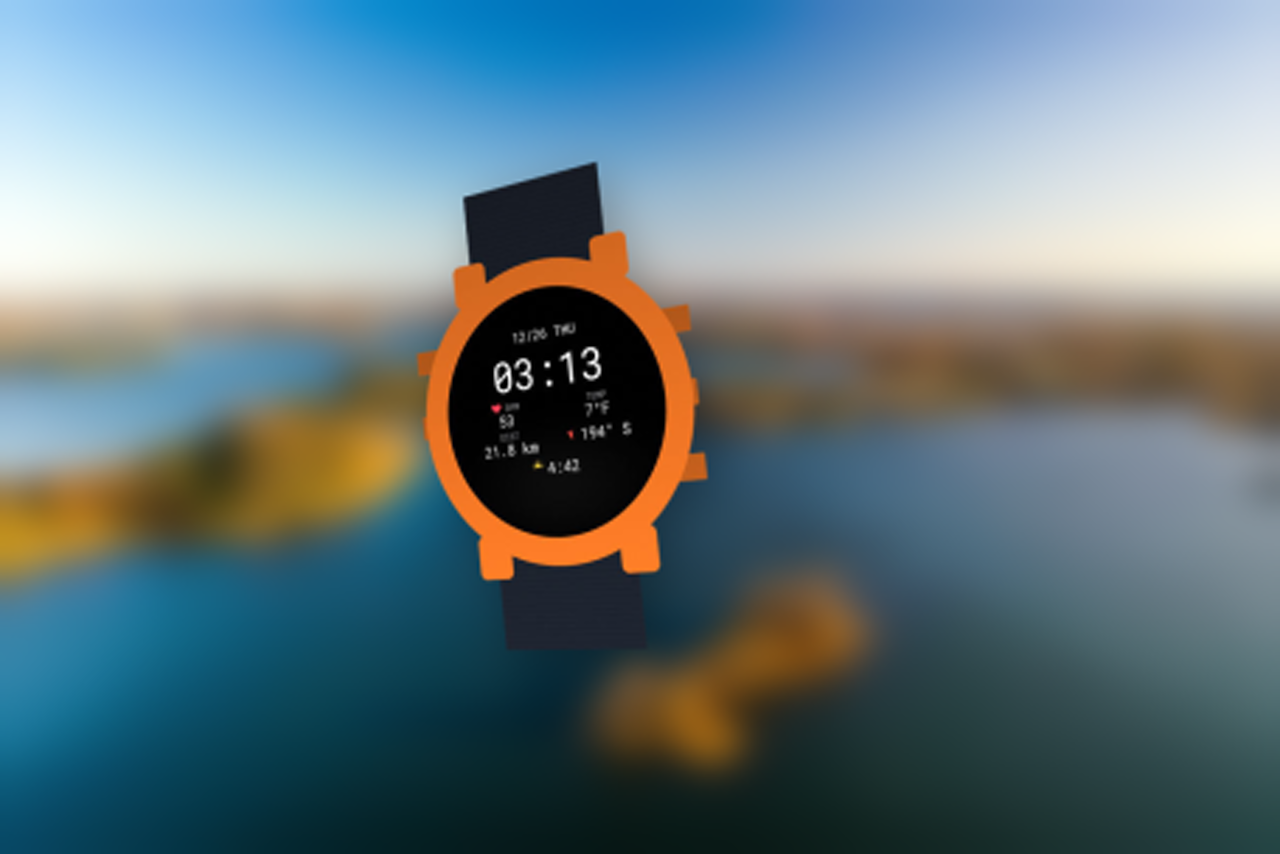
{"hour": 3, "minute": 13}
